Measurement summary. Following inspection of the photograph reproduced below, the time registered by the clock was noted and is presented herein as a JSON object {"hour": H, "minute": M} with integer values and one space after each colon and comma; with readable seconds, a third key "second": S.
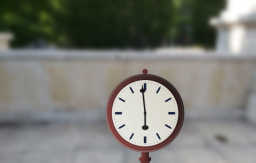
{"hour": 5, "minute": 59}
